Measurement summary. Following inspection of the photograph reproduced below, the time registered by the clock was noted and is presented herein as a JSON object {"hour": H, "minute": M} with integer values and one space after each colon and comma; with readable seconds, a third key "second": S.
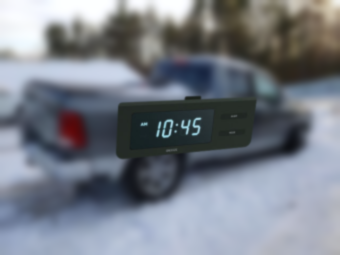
{"hour": 10, "minute": 45}
